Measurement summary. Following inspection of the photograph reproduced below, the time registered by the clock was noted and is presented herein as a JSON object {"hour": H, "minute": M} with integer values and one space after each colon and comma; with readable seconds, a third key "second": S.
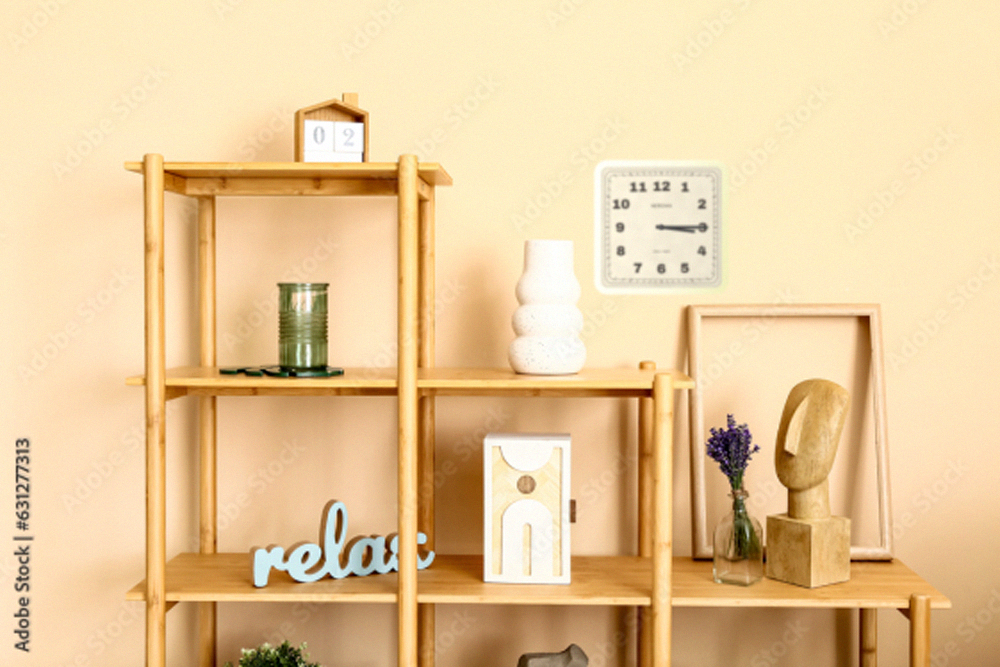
{"hour": 3, "minute": 15}
